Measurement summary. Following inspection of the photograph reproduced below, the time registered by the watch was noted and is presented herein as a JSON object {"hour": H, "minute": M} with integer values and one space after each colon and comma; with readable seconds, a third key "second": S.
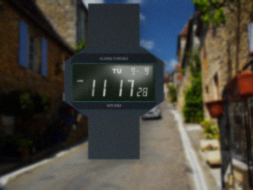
{"hour": 11, "minute": 17}
